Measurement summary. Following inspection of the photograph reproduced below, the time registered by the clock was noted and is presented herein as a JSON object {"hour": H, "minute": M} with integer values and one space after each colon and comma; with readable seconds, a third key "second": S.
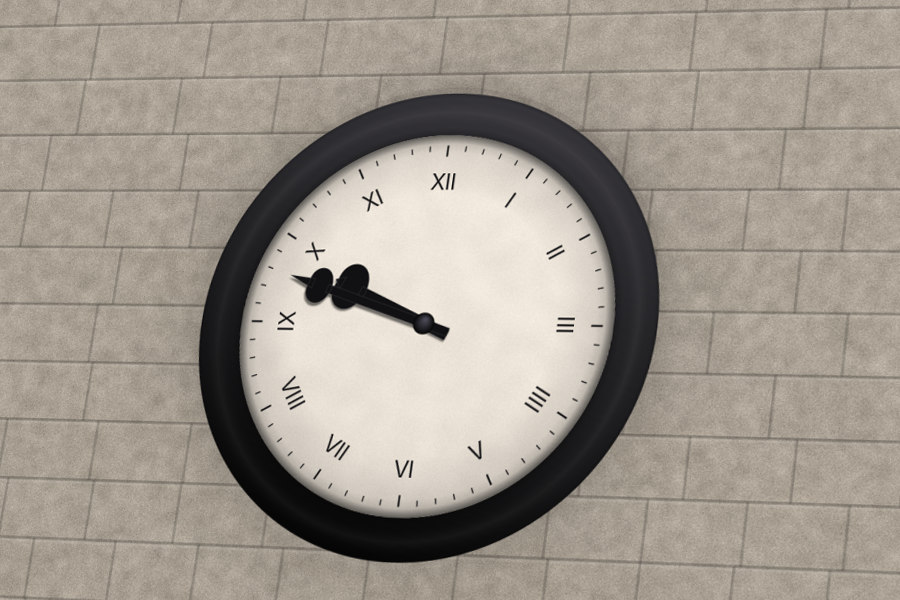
{"hour": 9, "minute": 48}
